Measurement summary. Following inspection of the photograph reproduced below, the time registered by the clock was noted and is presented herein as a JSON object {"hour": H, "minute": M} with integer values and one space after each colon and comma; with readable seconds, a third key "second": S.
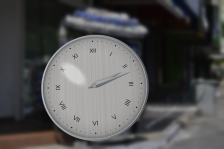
{"hour": 2, "minute": 12}
